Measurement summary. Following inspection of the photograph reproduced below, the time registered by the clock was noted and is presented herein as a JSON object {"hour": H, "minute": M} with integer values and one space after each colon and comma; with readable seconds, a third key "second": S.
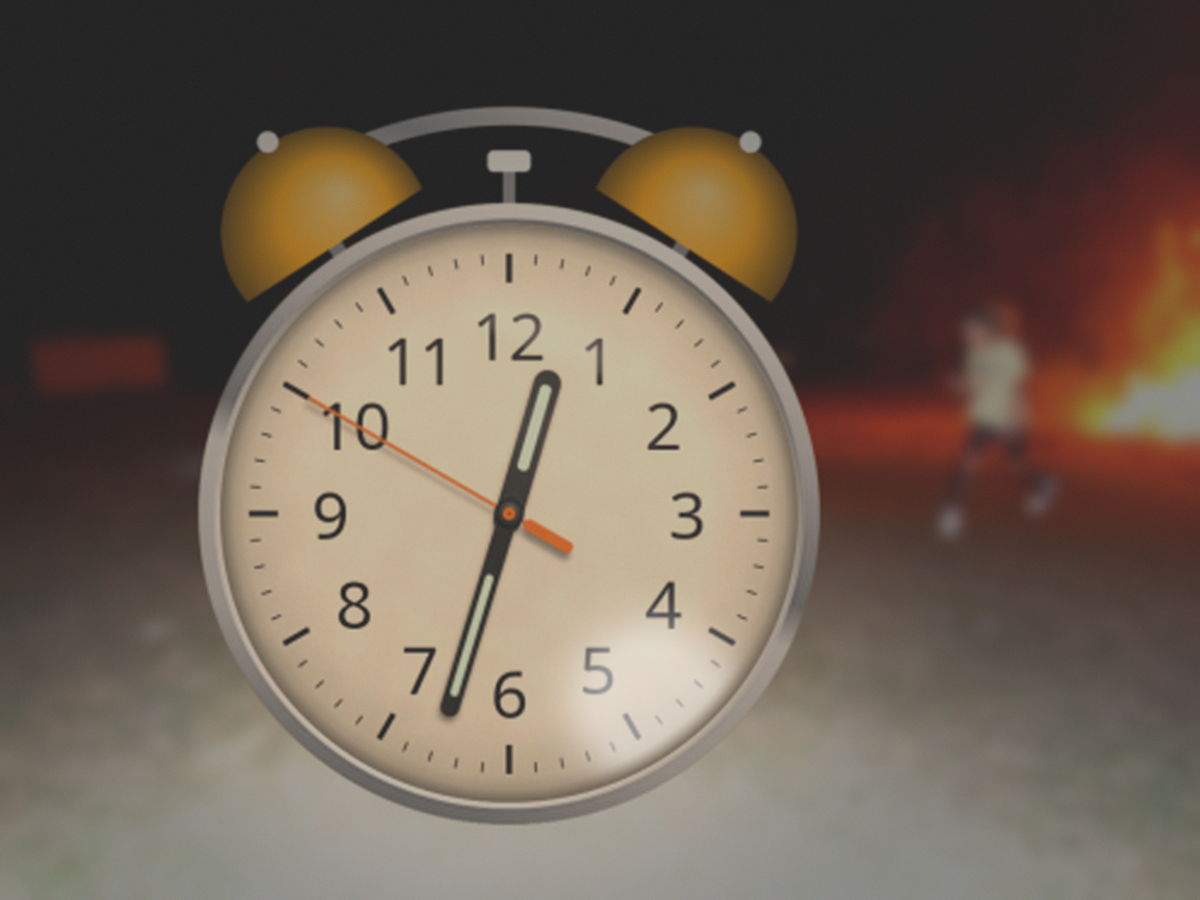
{"hour": 12, "minute": 32, "second": 50}
